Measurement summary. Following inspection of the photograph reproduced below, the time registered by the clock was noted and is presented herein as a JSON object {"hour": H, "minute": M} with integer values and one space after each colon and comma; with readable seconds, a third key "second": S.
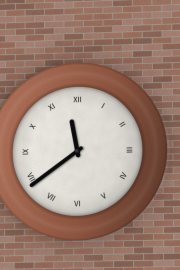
{"hour": 11, "minute": 39}
